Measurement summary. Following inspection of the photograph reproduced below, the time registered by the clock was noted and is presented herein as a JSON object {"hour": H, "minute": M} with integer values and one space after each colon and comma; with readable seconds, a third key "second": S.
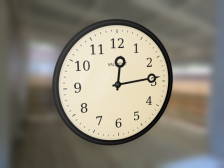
{"hour": 12, "minute": 14}
